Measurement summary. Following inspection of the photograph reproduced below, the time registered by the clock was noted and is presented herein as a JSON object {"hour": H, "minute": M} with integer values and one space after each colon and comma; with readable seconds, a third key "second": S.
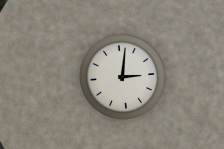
{"hour": 3, "minute": 2}
